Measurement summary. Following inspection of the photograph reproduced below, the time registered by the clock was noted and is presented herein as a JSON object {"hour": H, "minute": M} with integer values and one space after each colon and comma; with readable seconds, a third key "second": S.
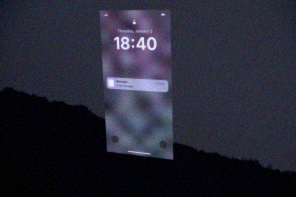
{"hour": 18, "minute": 40}
